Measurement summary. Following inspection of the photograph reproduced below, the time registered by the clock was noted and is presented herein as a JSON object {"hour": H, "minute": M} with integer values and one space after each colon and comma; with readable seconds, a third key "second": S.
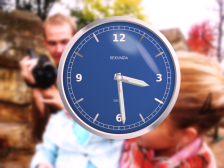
{"hour": 3, "minute": 29}
